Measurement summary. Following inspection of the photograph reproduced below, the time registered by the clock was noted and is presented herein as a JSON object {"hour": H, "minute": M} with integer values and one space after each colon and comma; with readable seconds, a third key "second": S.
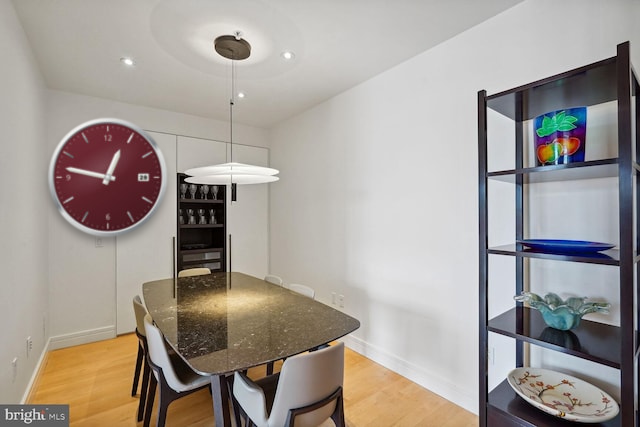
{"hour": 12, "minute": 47}
